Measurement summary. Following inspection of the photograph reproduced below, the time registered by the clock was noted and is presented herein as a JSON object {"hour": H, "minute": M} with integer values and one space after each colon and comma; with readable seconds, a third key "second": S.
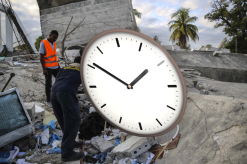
{"hour": 1, "minute": 51}
